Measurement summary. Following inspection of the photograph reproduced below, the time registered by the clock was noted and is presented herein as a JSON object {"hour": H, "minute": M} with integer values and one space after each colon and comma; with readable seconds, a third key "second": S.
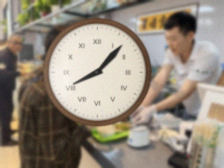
{"hour": 8, "minute": 7}
